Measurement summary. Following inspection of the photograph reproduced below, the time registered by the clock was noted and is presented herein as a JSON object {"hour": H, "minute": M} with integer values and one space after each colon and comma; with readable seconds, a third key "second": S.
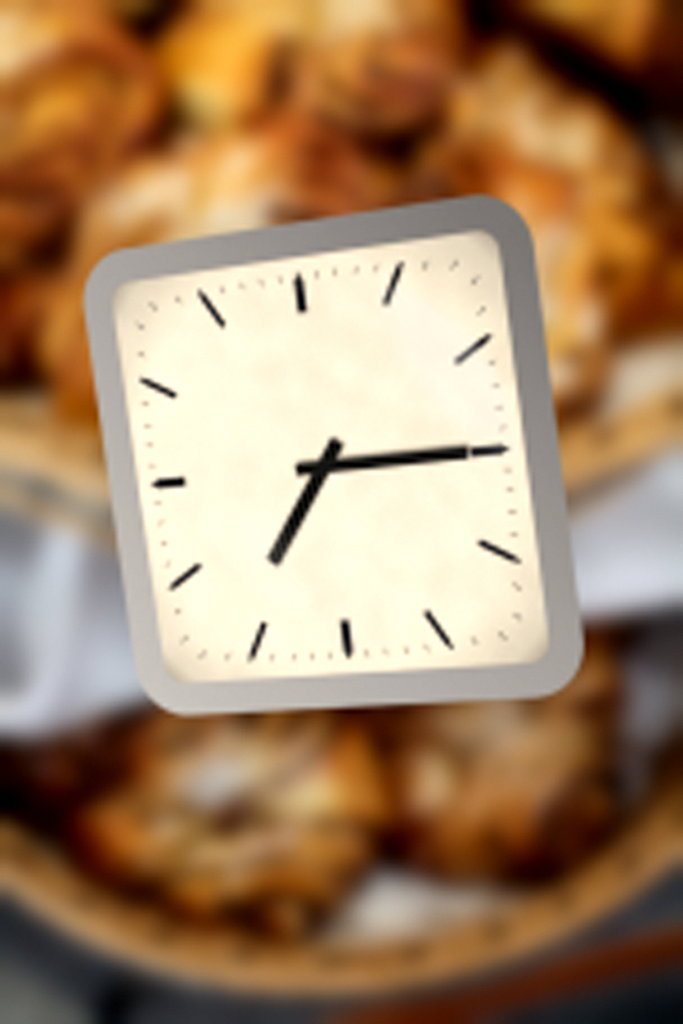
{"hour": 7, "minute": 15}
